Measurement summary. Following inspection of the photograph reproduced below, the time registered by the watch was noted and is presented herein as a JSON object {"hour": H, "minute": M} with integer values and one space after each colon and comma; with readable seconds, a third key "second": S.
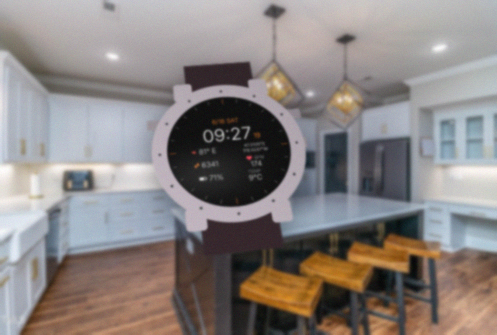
{"hour": 9, "minute": 27}
